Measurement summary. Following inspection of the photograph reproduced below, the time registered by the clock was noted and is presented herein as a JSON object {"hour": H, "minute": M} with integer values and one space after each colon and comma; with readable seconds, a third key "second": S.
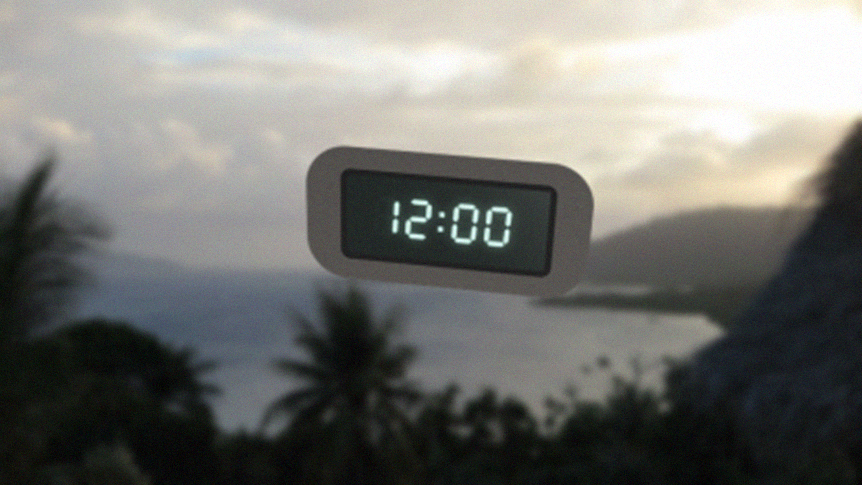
{"hour": 12, "minute": 0}
